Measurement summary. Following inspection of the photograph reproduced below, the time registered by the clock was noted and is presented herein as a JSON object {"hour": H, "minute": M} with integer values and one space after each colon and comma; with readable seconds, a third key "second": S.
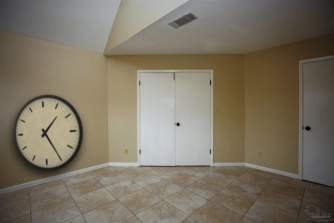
{"hour": 1, "minute": 25}
